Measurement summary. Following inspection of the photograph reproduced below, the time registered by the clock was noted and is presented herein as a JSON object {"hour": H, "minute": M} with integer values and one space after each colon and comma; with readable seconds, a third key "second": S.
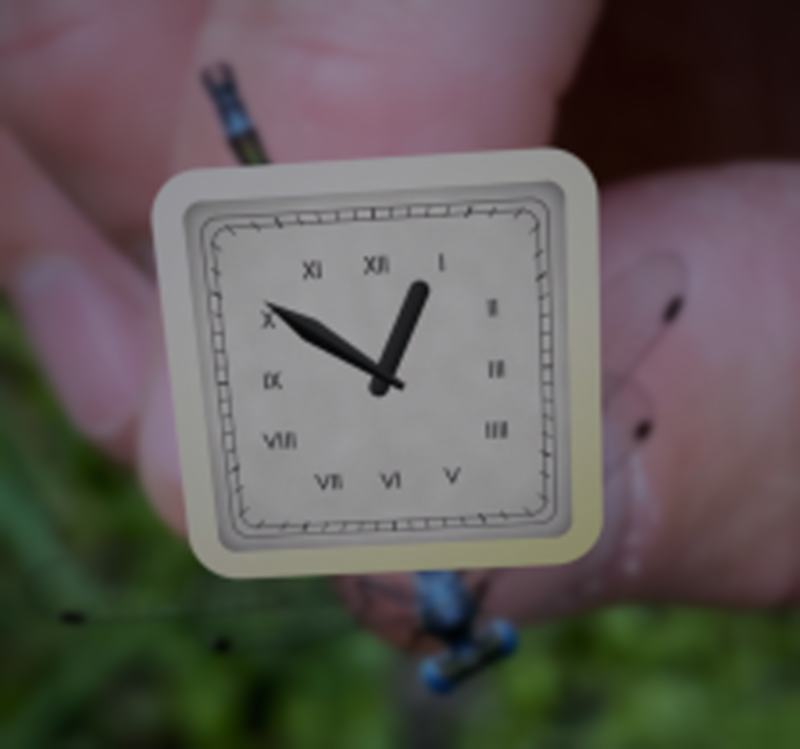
{"hour": 12, "minute": 51}
